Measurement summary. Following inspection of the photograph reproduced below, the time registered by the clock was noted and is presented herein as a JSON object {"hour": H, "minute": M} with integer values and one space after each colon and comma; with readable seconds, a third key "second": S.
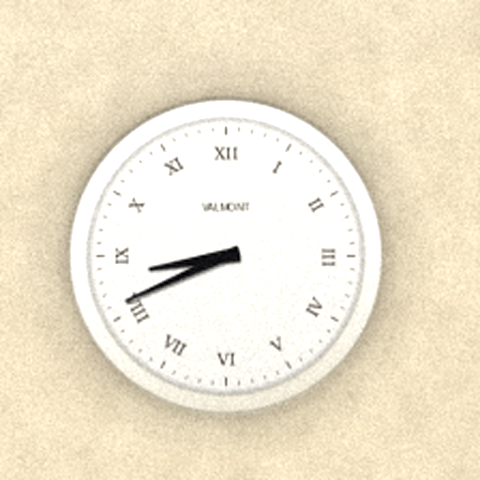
{"hour": 8, "minute": 41}
